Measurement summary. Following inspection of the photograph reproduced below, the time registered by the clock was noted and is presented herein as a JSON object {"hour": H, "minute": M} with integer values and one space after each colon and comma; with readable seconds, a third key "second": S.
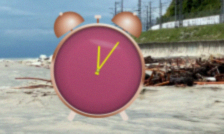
{"hour": 12, "minute": 6}
